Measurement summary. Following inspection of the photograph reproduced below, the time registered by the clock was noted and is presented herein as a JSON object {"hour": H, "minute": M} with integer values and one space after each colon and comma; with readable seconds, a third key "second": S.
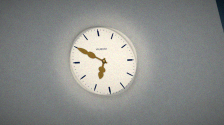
{"hour": 6, "minute": 50}
